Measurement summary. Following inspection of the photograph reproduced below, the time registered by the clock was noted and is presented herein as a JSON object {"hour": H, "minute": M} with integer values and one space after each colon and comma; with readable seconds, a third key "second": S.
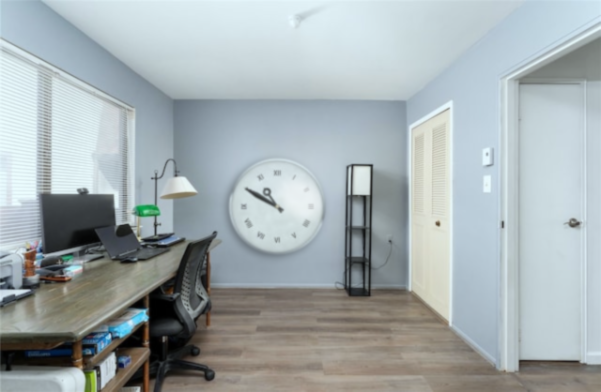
{"hour": 10, "minute": 50}
